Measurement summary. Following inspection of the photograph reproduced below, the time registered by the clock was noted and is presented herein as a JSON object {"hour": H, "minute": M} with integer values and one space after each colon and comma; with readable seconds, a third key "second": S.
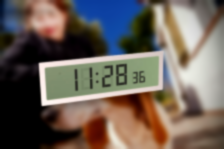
{"hour": 11, "minute": 28, "second": 36}
